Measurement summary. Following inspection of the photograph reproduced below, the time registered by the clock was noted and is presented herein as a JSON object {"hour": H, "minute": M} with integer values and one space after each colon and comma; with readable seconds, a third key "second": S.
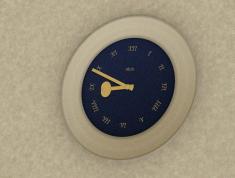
{"hour": 8, "minute": 49}
